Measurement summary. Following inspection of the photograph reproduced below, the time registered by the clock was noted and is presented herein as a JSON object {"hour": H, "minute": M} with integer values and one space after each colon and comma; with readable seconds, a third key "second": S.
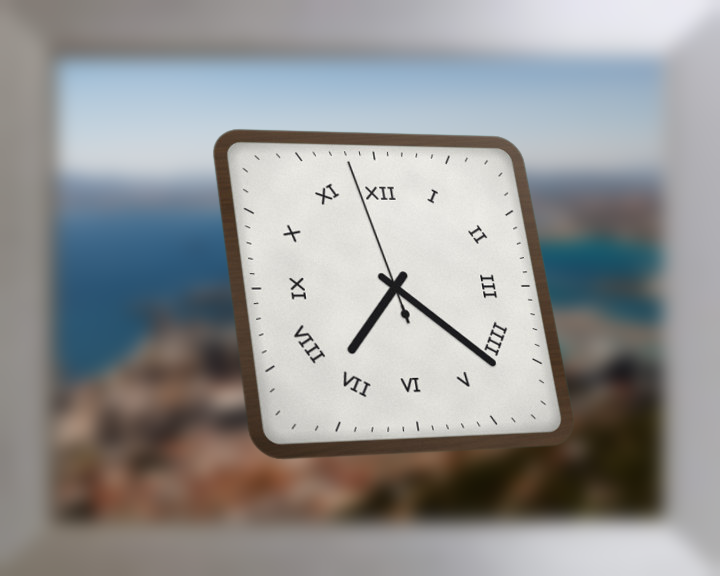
{"hour": 7, "minute": 21, "second": 58}
